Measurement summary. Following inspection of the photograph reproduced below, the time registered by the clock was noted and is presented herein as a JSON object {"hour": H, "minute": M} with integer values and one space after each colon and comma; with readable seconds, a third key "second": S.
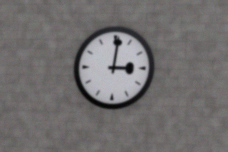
{"hour": 3, "minute": 1}
